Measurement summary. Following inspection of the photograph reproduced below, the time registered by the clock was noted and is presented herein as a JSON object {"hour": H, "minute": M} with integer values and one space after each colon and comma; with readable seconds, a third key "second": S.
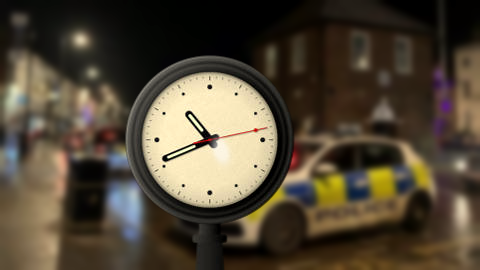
{"hour": 10, "minute": 41, "second": 13}
